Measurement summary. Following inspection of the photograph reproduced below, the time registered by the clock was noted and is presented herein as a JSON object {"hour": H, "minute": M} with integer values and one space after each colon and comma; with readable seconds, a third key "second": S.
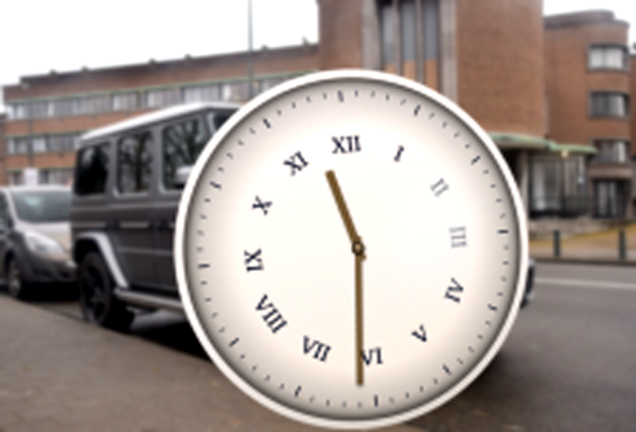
{"hour": 11, "minute": 31}
